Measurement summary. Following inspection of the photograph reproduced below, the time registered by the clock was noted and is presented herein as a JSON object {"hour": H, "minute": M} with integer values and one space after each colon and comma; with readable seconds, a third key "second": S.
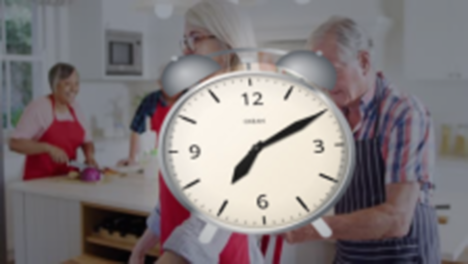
{"hour": 7, "minute": 10}
